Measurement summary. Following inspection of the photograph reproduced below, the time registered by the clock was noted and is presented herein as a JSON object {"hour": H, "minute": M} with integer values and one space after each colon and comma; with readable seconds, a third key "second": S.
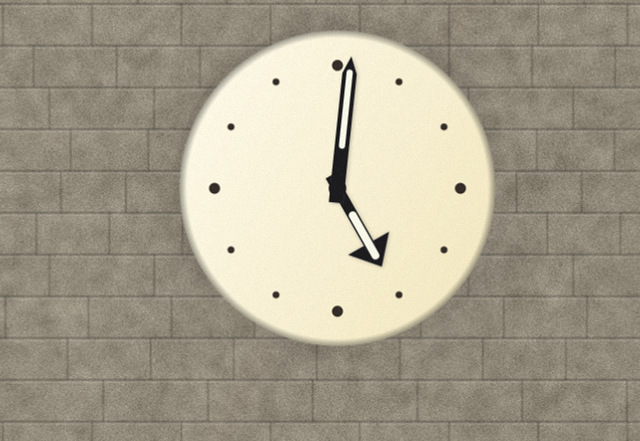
{"hour": 5, "minute": 1}
